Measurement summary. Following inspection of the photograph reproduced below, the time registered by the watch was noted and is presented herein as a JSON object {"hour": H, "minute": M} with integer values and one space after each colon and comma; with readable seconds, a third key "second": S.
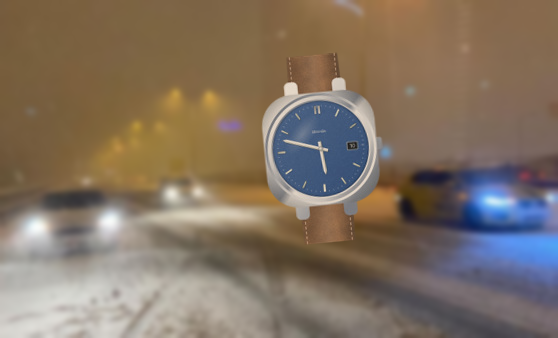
{"hour": 5, "minute": 48}
